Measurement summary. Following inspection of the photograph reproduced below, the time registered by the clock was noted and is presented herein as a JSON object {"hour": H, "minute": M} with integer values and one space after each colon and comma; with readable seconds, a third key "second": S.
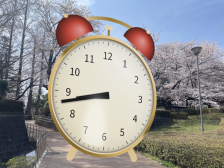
{"hour": 8, "minute": 43}
